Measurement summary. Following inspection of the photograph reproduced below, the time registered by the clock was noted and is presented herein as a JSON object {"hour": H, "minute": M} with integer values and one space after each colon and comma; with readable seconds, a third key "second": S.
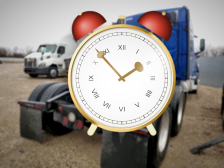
{"hour": 1, "minute": 53}
